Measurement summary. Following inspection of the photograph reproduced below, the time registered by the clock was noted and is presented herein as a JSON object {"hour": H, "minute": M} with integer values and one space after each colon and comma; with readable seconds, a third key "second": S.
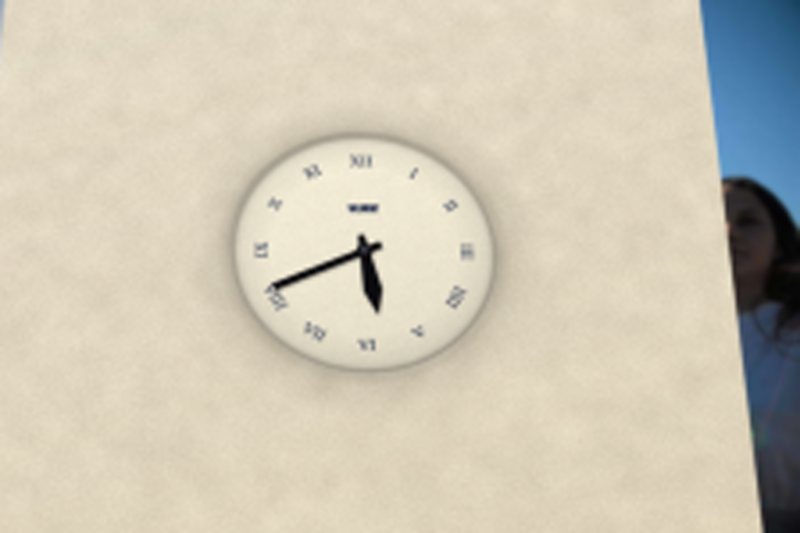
{"hour": 5, "minute": 41}
